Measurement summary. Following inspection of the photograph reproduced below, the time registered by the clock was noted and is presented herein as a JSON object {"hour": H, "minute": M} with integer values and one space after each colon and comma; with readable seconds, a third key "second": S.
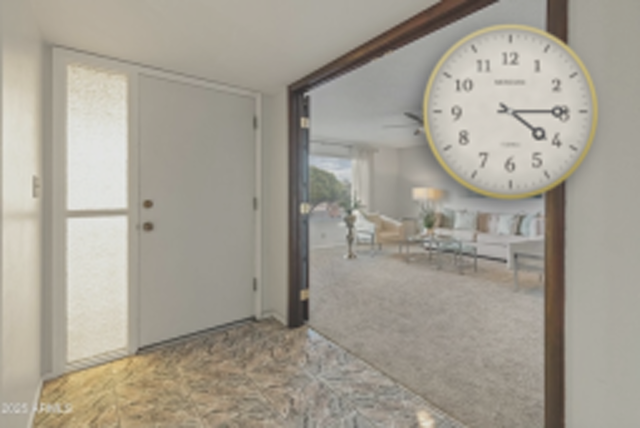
{"hour": 4, "minute": 15}
